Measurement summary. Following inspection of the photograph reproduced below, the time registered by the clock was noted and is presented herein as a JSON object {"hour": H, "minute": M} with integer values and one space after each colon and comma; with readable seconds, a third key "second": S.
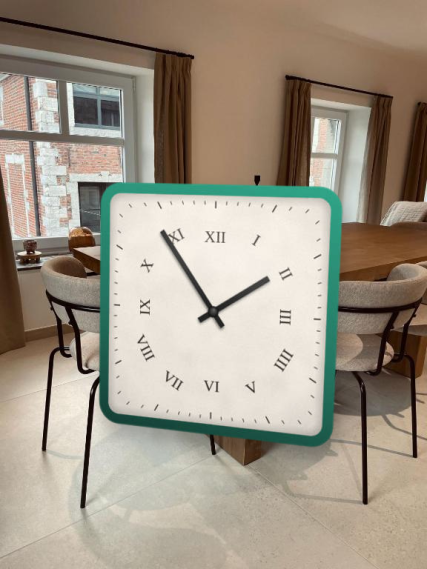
{"hour": 1, "minute": 54}
